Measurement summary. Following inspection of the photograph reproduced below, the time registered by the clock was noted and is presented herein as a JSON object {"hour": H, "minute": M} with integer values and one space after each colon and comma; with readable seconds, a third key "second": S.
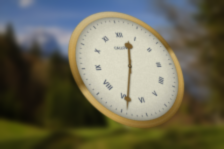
{"hour": 12, "minute": 34}
